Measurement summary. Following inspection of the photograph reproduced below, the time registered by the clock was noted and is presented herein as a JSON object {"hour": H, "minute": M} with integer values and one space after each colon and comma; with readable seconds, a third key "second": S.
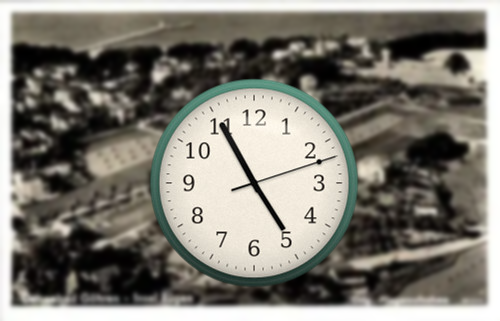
{"hour": 4, "minute": 55, "second": 12}
